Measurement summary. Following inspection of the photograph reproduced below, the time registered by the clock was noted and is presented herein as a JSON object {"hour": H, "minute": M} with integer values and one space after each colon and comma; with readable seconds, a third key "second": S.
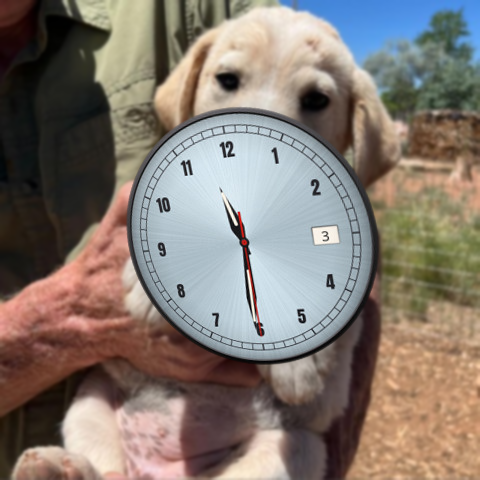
{"hour": 11, "minute": 30, "second": 30}
